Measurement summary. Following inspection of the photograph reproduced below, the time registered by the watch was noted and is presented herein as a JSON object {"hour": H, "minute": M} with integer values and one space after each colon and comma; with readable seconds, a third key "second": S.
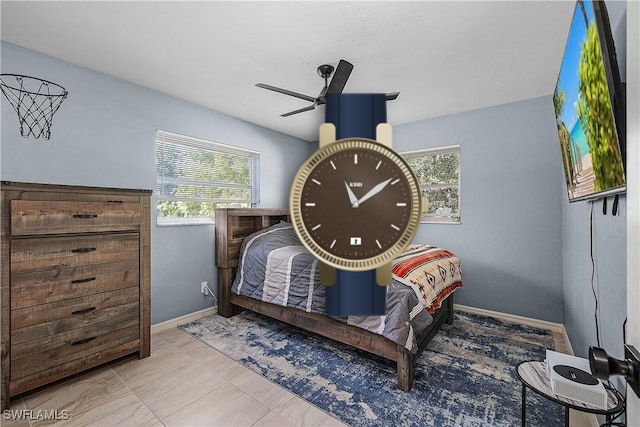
{"hour": 11, "minute": 9}
